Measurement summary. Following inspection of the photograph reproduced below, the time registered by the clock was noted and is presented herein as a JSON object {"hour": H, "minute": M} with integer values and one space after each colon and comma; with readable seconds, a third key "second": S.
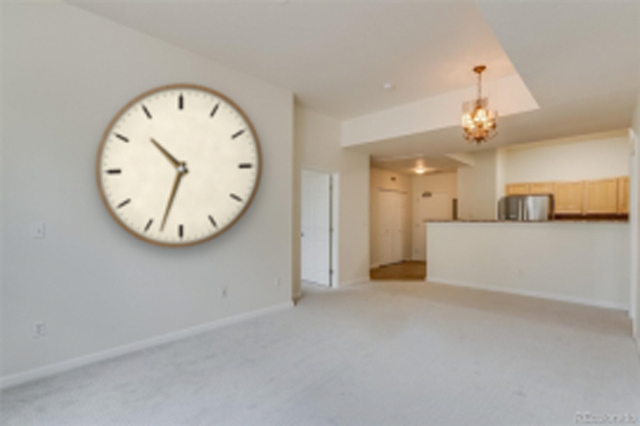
{"hour": 10, "minute": 33}
